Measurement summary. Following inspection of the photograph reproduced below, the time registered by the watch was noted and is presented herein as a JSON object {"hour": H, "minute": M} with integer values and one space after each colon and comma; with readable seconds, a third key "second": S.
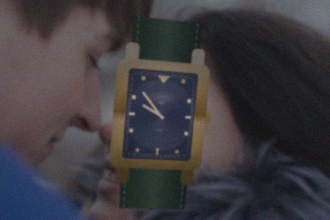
{"hour": 9, "minute": 53}
